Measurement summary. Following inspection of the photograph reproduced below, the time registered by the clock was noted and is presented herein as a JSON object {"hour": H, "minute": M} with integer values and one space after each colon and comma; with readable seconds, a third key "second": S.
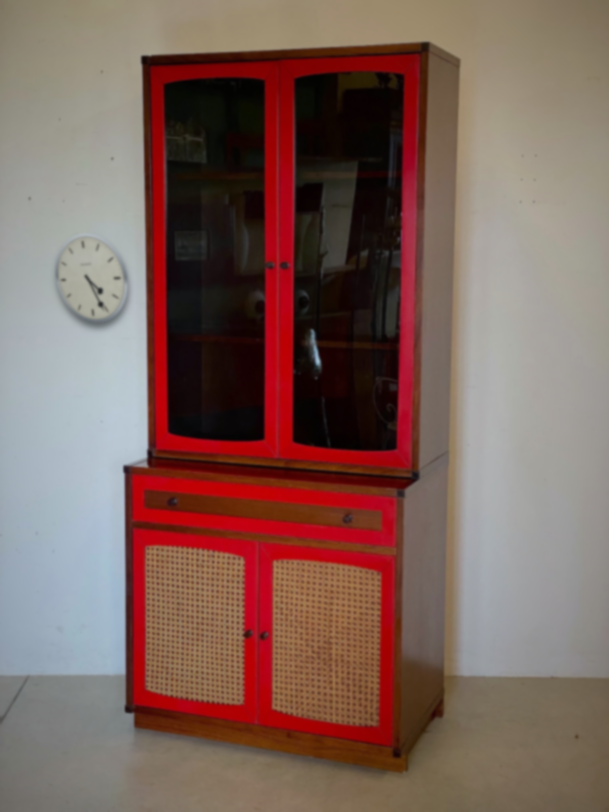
{"hour": 4, "minute": 26}
